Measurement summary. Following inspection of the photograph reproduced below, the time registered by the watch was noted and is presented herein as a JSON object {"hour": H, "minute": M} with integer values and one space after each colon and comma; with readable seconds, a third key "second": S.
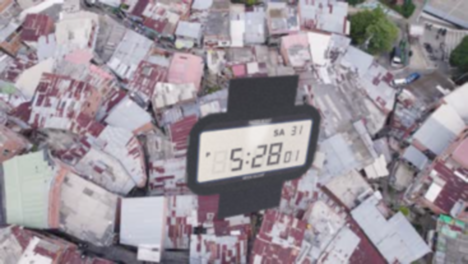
{"hour": 5, "minute": 28}
